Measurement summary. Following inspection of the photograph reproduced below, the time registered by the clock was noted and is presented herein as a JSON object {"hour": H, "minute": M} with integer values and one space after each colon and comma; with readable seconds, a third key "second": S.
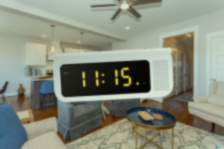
{"hour": 11, "minute": 15}
